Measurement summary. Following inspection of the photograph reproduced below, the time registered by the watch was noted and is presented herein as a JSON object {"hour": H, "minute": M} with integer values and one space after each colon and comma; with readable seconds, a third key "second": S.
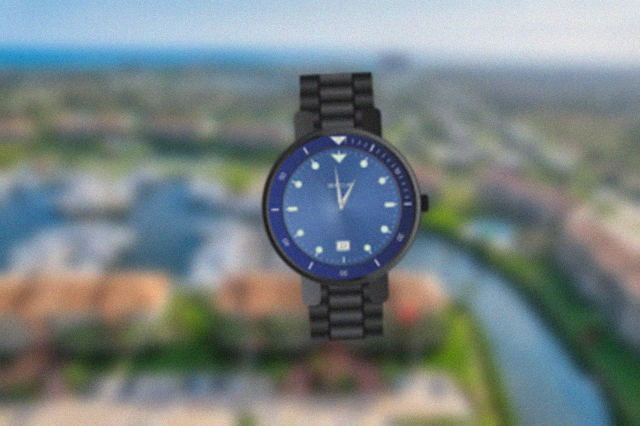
{"hour": 12, "minute": 59}
